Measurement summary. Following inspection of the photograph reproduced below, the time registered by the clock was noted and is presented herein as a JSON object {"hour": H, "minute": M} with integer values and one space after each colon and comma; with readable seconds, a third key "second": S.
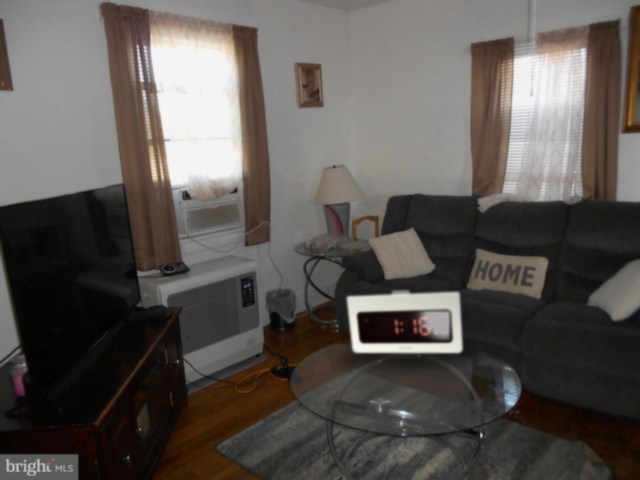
{"hour": 1, "minute": 16}
